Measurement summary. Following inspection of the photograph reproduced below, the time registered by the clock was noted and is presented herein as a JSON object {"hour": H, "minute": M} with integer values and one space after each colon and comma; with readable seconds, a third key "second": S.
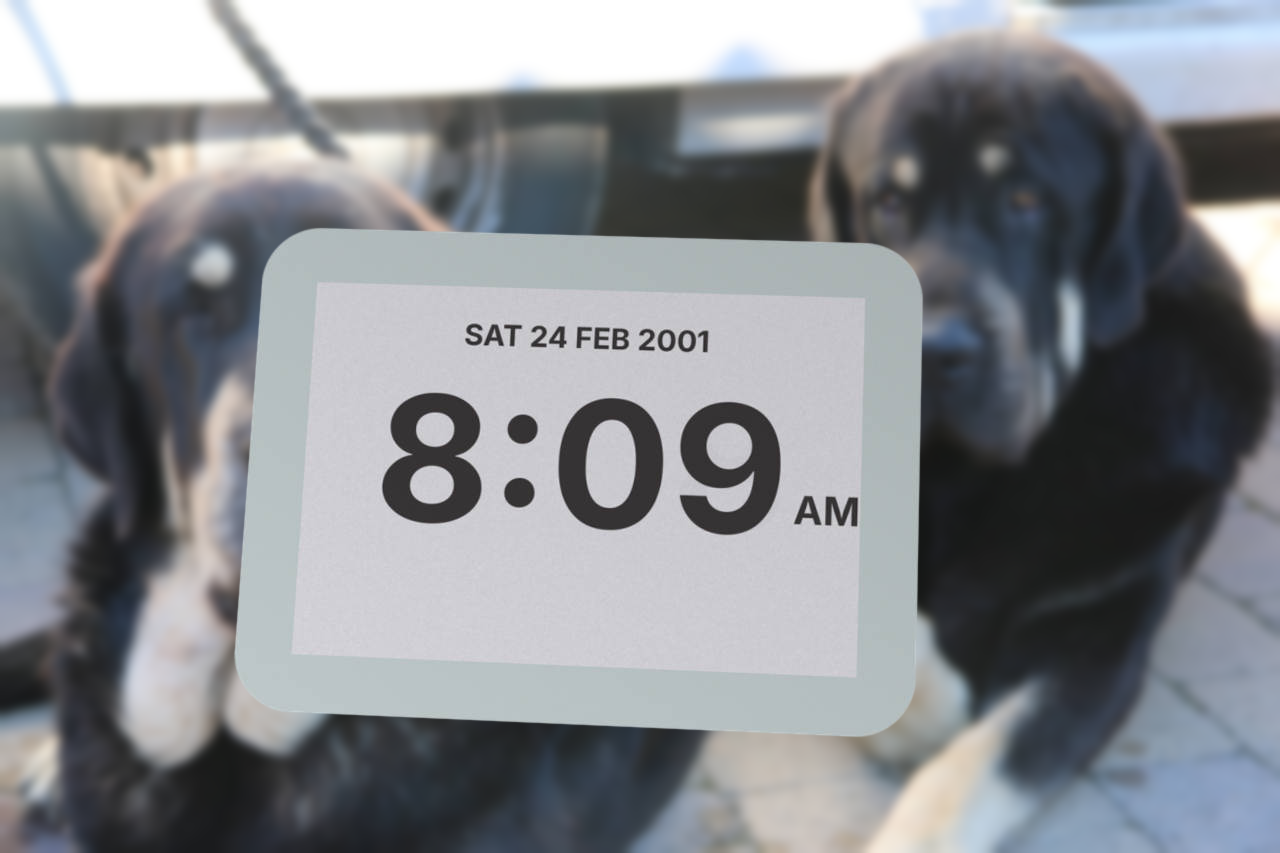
{"hour": 8, "minute": 9}
